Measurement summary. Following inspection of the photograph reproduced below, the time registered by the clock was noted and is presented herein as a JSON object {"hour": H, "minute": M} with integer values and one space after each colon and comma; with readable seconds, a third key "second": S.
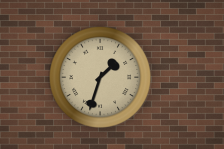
{"hour": 1, "minute": 33}
